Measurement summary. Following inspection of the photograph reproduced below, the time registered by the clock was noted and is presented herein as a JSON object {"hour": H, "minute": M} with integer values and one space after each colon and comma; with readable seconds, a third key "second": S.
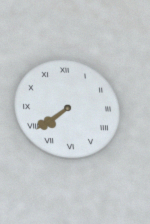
{"hour": 7, "minute": 39}
